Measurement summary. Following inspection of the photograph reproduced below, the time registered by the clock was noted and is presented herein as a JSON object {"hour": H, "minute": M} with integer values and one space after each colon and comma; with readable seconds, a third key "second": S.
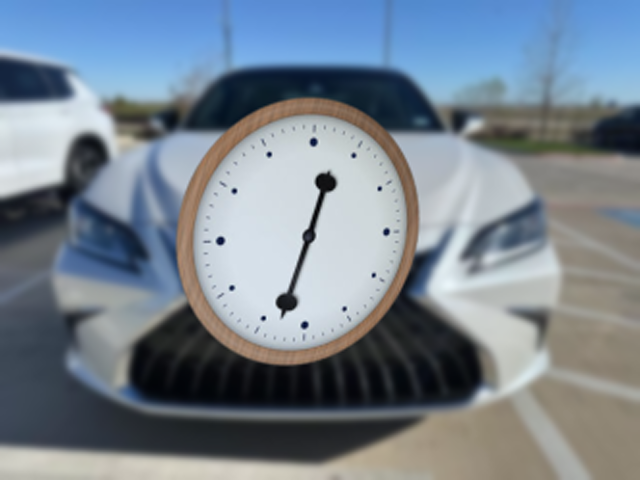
{"hour": 12, "minute": 33}
